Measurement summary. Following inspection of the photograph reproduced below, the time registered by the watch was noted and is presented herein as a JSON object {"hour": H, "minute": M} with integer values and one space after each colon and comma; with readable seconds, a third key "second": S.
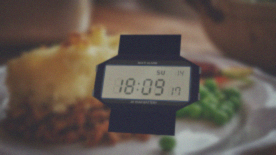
{"hour": 18, "minute": 9, "second": 17}
